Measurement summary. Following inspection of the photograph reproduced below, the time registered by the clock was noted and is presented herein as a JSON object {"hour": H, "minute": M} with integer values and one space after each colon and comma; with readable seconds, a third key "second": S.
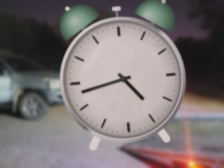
{"hour": 4, "minute": 43}
